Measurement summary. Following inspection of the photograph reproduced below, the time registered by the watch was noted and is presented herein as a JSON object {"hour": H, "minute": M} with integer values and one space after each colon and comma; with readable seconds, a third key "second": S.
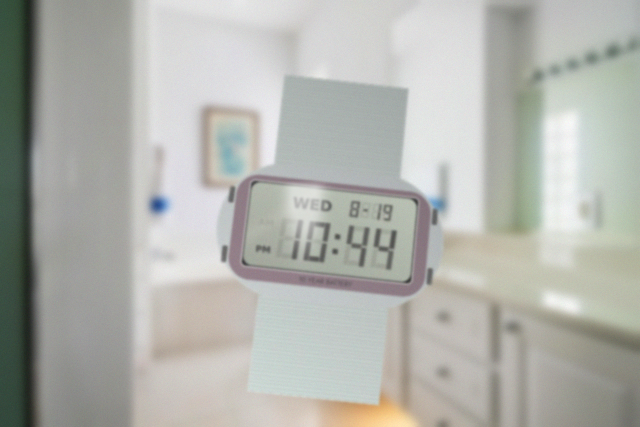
{"hour": 10, "minute": 44}
